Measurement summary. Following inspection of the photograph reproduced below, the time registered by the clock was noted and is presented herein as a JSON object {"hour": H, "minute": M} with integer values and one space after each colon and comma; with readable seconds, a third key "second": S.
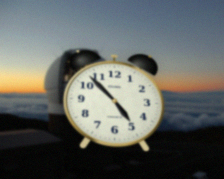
{"hour": 4, "minute": 53}
